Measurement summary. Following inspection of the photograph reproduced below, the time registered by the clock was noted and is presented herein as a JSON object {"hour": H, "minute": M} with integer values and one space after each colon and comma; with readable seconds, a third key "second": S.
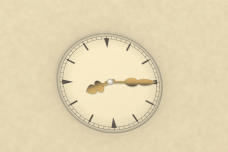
{"hour": 8, "minute": 15}
